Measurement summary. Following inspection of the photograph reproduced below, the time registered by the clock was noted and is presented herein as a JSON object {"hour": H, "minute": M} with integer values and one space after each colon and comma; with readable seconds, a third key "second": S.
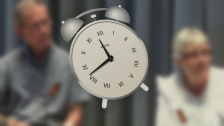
{"hour": 11, "minute": 42}
